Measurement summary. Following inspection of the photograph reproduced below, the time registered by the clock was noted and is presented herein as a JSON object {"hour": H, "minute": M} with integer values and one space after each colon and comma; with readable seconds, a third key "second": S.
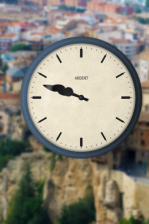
{"hour": 9, "minute": 48}
